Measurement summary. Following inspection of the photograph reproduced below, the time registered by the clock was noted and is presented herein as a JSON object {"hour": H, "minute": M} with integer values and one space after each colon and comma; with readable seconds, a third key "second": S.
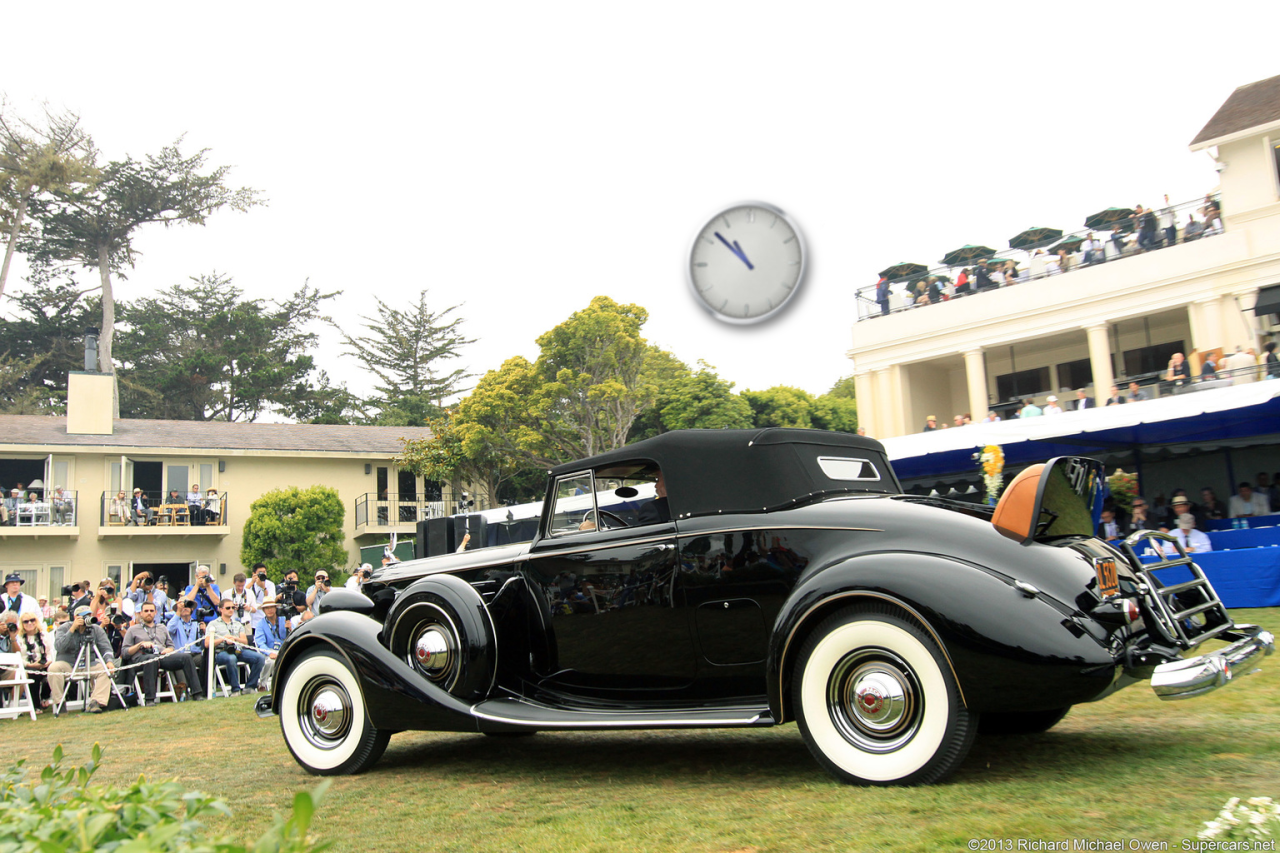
{"hour": 10, "minute": 52}
